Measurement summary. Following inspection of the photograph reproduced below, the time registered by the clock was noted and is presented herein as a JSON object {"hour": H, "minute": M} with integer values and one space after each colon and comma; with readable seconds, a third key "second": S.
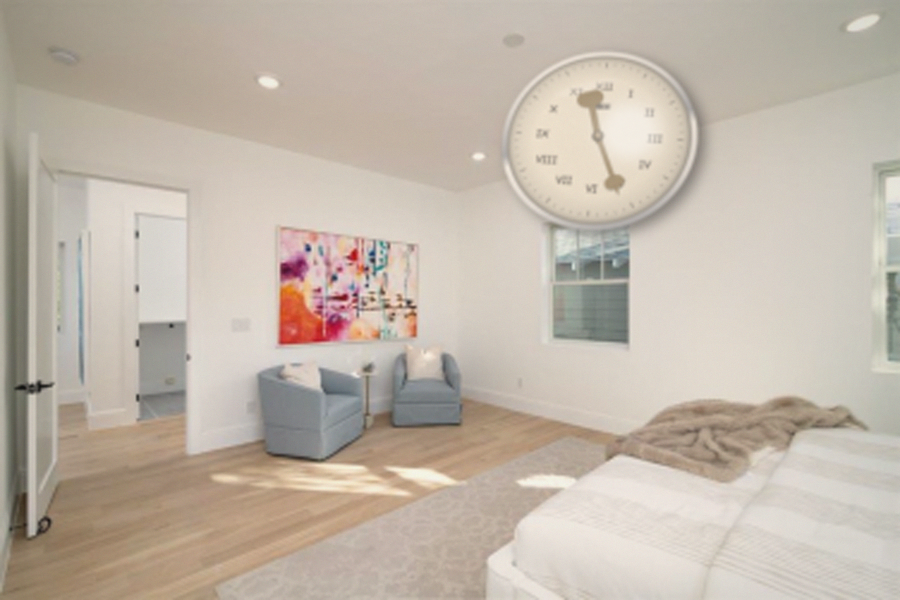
{"hour": 11, "minute": 26}
